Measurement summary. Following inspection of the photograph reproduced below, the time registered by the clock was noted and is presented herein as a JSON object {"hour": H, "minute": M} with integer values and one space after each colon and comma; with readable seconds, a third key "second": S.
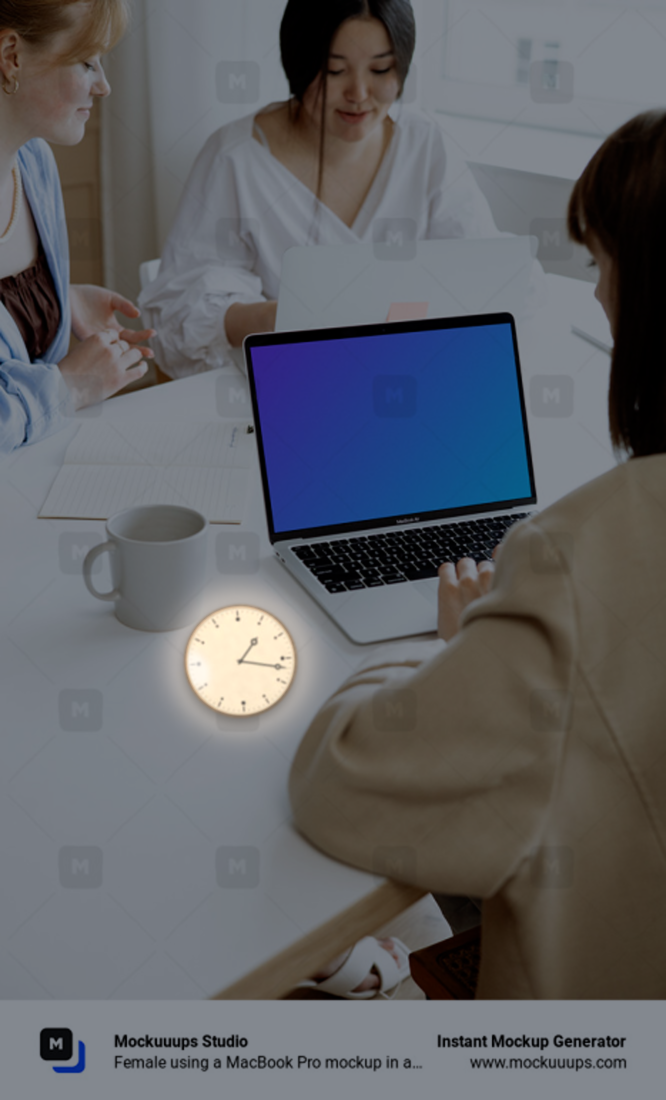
{"hour": 1, "minute": 17}
